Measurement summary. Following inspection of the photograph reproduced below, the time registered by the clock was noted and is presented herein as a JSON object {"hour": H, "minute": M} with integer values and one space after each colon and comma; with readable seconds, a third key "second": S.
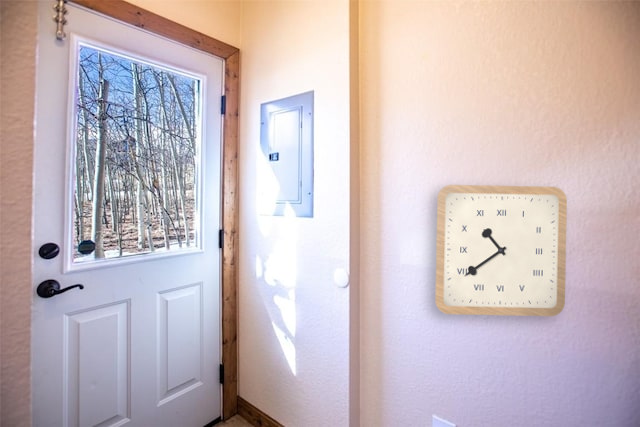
{"hour": 10, "minute": 39}
